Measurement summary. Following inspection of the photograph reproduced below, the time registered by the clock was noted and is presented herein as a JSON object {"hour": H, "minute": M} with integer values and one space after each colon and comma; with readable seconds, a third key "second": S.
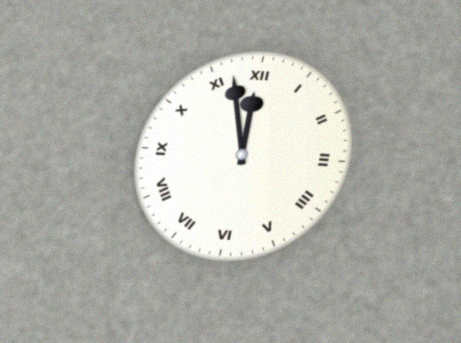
{"hour": 11, "minute": 57}
